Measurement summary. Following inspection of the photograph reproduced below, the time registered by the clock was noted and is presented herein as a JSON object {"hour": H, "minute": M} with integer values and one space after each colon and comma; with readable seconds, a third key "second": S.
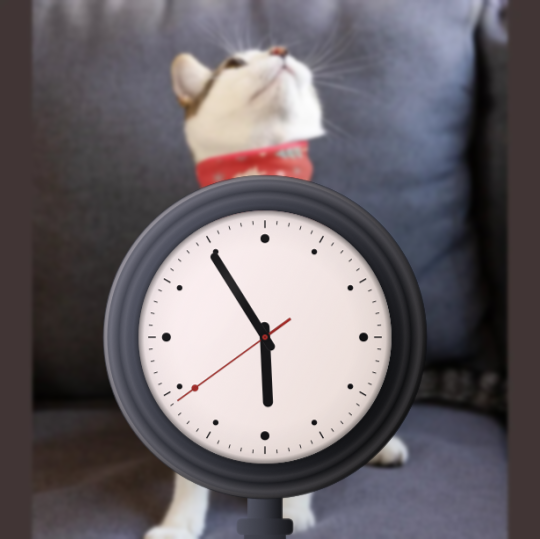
{"hour": 5, "minute": 54, "second": 39}
